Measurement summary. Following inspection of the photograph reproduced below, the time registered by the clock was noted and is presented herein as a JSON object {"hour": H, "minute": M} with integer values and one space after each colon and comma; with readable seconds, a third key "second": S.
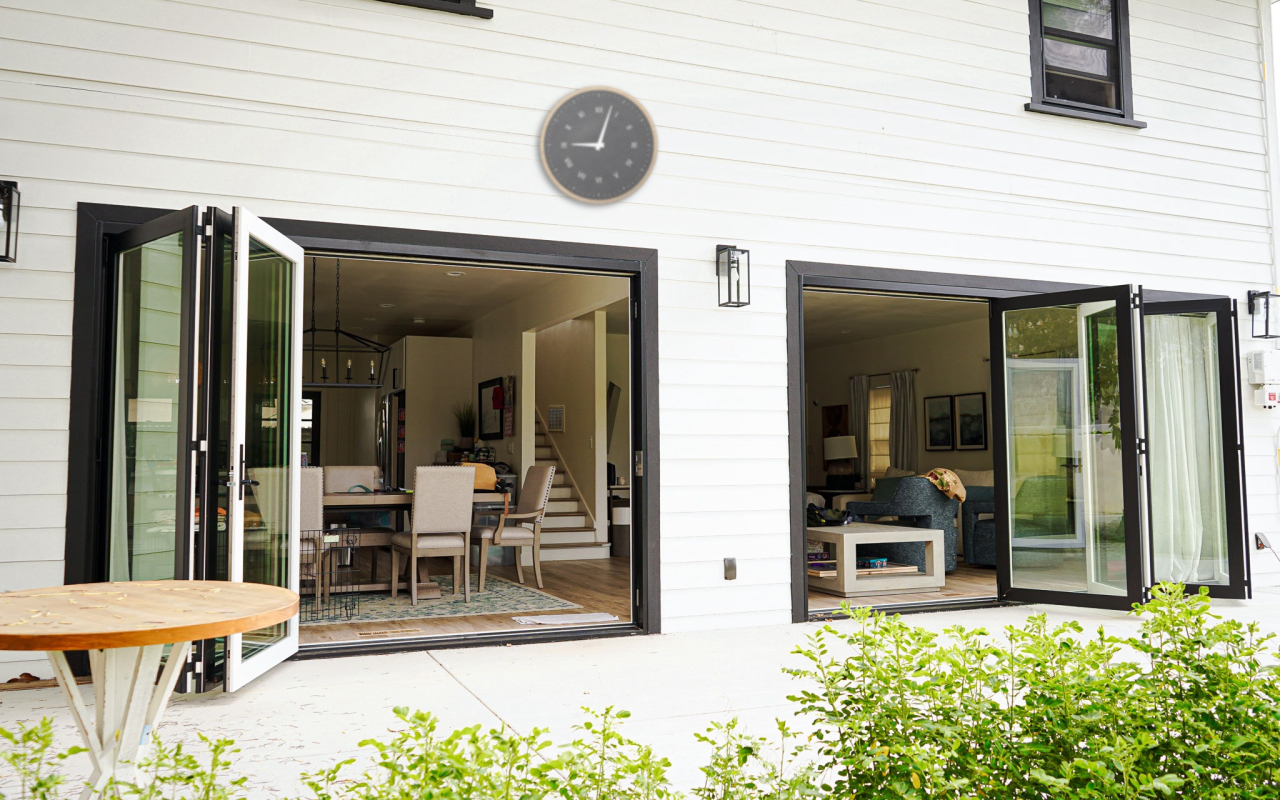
{"hour": 9, "minute": 3}
